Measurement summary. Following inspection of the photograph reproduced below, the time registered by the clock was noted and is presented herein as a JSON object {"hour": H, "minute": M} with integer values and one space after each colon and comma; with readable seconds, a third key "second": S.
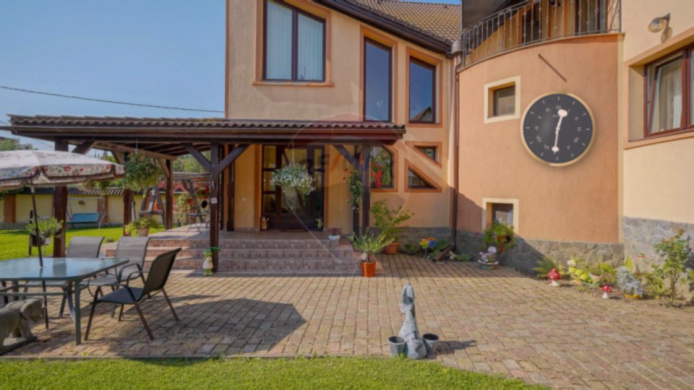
{"hour": 12, "minute": 31}
